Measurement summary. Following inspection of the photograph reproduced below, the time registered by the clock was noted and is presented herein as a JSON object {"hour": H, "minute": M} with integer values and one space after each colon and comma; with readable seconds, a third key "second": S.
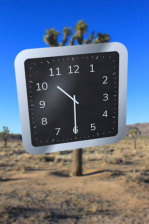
{"hour": 10, "minute": 30}
